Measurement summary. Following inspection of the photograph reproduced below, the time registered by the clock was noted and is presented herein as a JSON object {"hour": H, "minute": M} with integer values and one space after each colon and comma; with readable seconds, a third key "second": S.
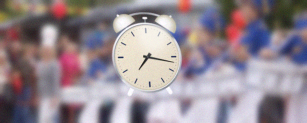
{"hour": 7, "minute": 17}
